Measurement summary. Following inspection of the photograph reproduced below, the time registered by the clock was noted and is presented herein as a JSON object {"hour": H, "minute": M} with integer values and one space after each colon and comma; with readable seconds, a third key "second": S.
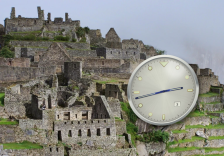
{"hour": 2, "minute": 43}
